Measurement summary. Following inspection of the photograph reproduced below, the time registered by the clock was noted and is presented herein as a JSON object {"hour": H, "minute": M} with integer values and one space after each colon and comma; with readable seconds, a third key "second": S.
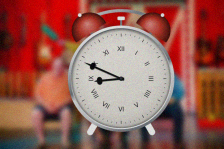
{"hour": 8, "minute": 49}
